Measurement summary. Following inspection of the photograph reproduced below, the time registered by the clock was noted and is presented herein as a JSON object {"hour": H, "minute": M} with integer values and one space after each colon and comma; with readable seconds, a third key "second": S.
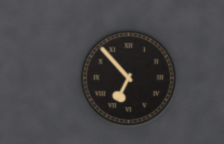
{"hour": 6, "minute": 53}
